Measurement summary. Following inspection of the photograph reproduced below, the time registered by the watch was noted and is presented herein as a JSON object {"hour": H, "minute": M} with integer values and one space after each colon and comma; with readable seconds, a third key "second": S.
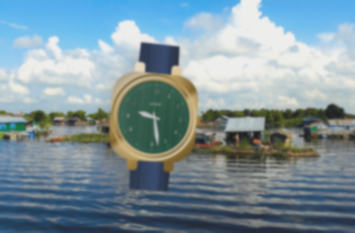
{"hour": 9, "minute": 28}
